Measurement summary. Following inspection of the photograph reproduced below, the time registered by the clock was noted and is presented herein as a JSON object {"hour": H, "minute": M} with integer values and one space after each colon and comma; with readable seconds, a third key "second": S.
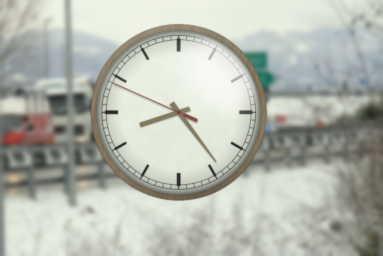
{"hour": 8, "minute": 23, "second": 49}
